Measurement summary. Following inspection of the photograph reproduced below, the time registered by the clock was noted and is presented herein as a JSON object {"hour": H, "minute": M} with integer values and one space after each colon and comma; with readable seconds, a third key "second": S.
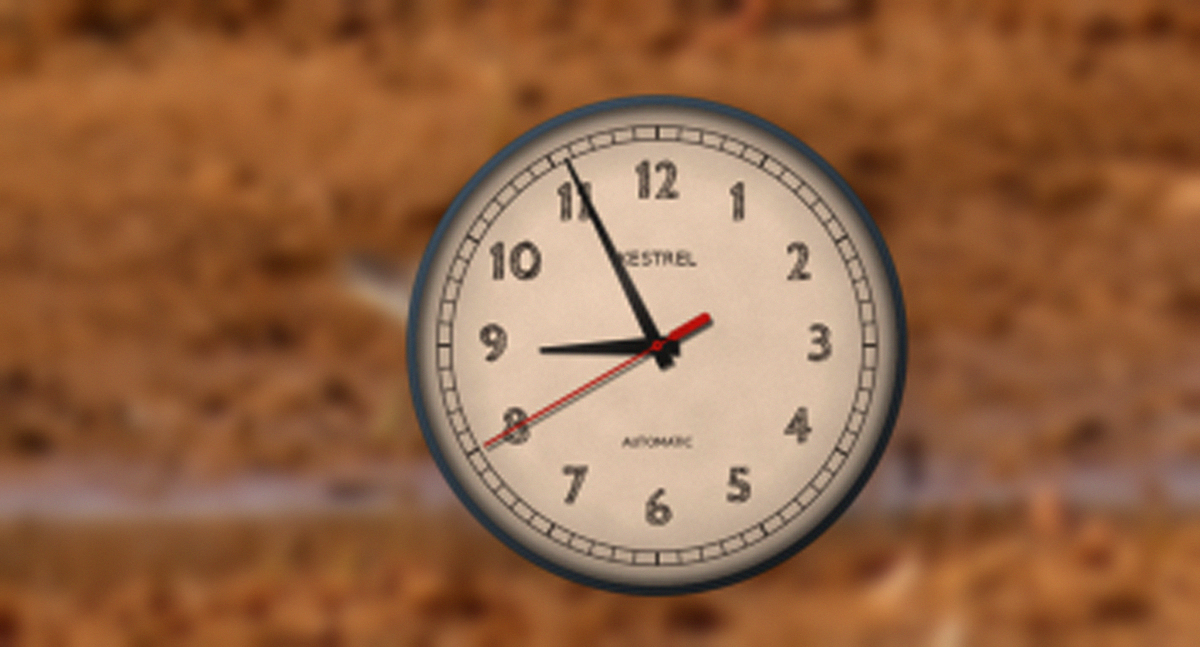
{"hour": 8, "minute": 55, "second": 40}
